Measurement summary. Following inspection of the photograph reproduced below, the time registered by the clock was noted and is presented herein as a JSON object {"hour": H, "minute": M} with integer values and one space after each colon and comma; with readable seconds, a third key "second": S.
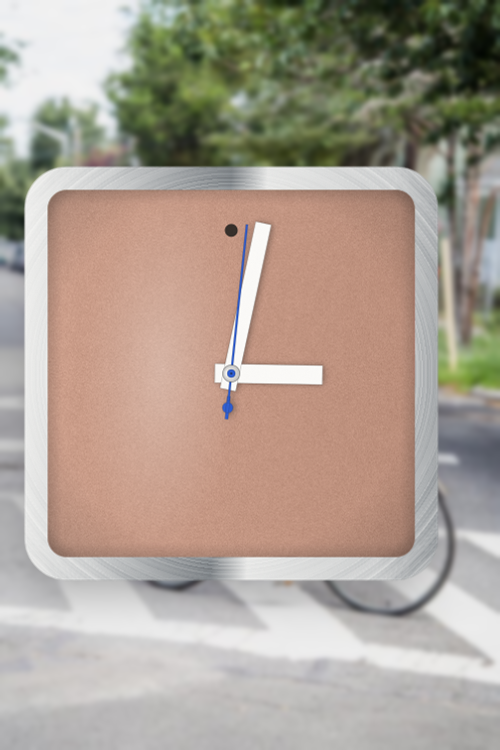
{"hour": 3, "minute": 2, "second": 1}
